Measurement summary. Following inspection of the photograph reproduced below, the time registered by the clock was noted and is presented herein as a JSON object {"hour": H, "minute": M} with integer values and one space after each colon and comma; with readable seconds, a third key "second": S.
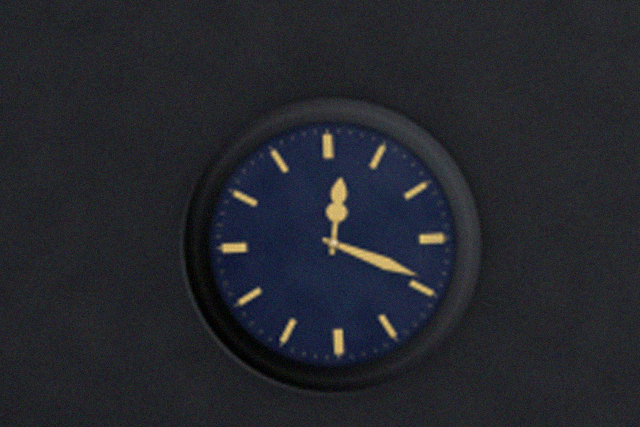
{"hour": 12, "minute": 19}
